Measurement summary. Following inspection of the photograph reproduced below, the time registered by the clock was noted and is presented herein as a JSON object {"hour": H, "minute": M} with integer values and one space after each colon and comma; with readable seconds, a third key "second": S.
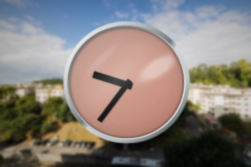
{"hour": 9, "minute": 36}
